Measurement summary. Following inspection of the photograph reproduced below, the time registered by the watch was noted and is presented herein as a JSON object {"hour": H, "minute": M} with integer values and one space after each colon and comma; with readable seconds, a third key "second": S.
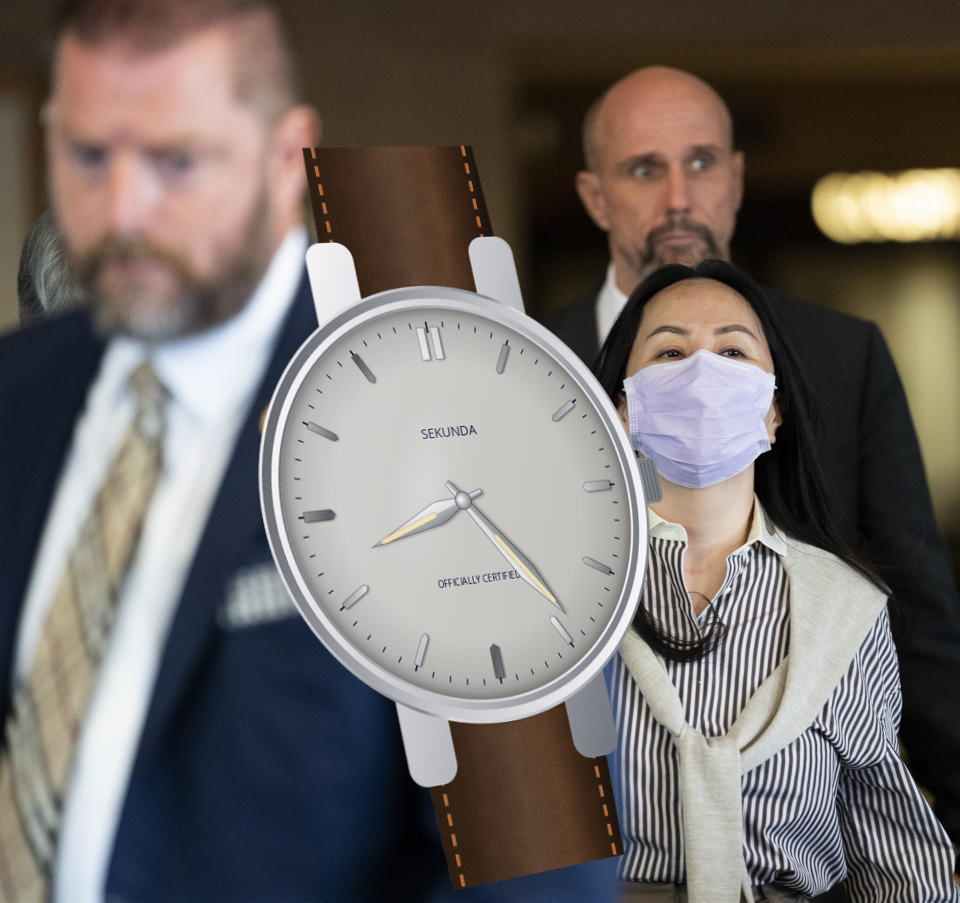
{"hour": 8, "minute": 24}
